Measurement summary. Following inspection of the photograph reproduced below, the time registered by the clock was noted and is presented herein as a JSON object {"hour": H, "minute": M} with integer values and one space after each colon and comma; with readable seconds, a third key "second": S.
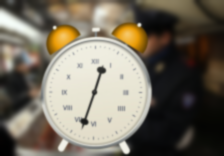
{"hour": 12, "minute": 33}
